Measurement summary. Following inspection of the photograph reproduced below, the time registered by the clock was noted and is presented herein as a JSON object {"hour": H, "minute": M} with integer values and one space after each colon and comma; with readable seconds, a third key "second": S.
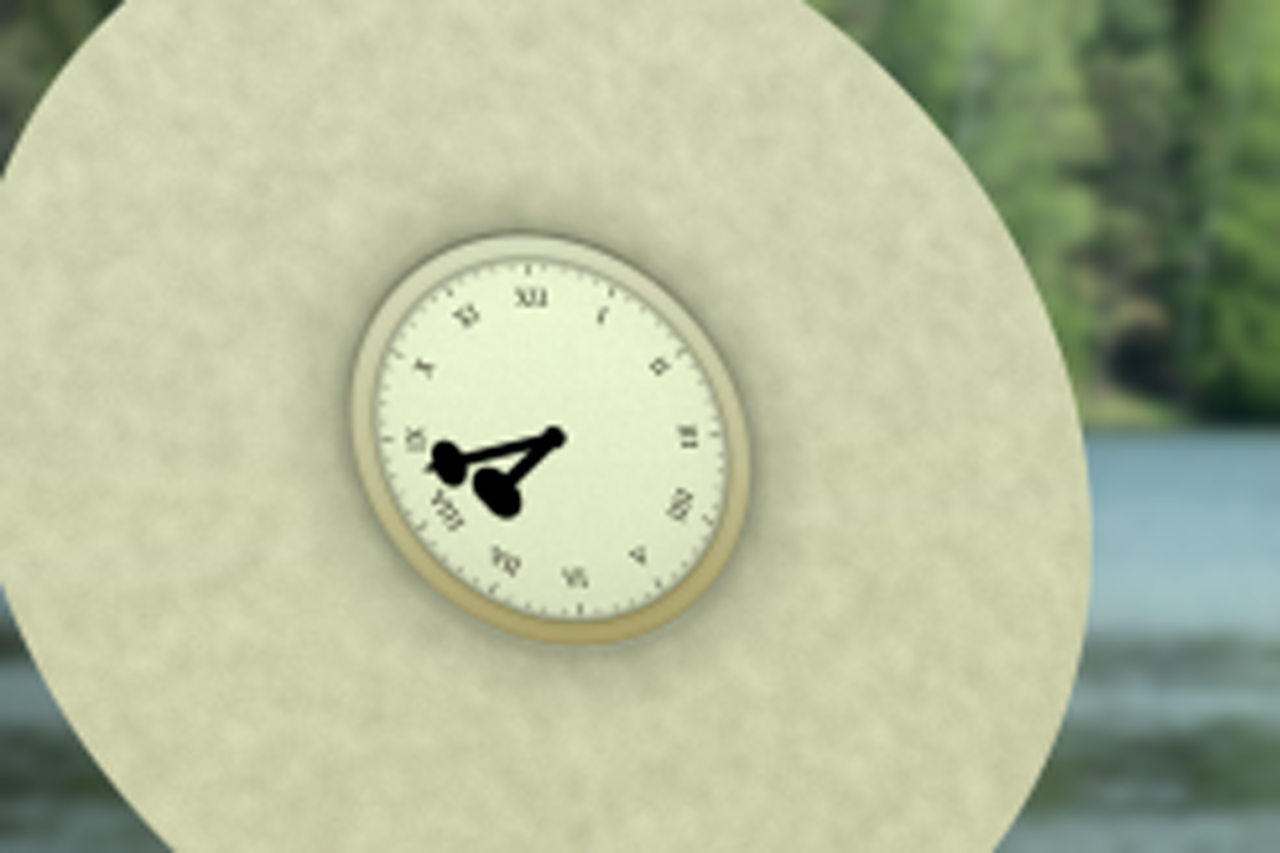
{"hour": 7, "minute": 43}
